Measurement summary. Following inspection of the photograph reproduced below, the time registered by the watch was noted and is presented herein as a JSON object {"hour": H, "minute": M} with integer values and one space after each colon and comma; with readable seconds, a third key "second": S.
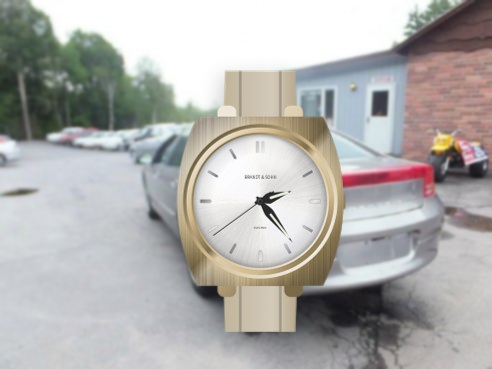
{"hour": 2, "minute": 23, "second": 39}
